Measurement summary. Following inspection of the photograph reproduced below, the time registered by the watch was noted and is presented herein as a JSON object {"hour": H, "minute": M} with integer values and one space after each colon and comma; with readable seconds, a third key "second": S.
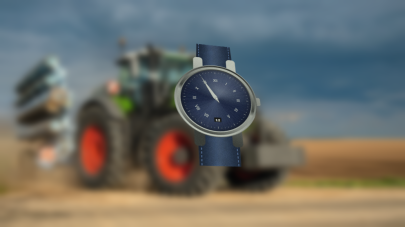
{"hour": 10, "minute": 55}
